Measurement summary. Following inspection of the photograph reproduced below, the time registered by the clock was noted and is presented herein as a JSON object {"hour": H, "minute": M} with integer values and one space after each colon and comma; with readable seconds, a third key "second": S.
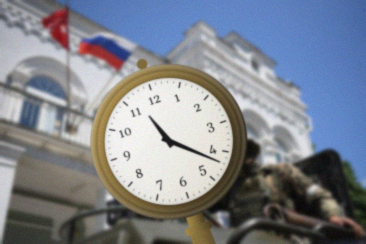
{"hour": 11, "minute": 22}
